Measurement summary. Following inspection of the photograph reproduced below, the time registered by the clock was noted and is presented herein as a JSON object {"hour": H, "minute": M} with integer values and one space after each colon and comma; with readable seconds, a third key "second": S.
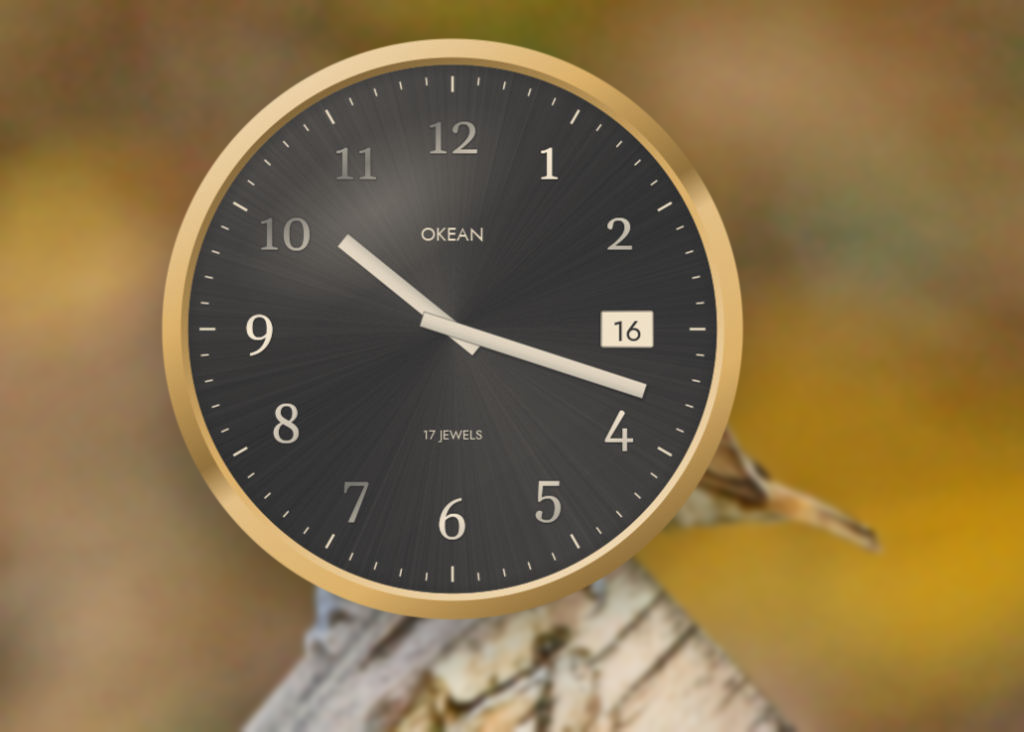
{"hour": 10, "minute": 18}
